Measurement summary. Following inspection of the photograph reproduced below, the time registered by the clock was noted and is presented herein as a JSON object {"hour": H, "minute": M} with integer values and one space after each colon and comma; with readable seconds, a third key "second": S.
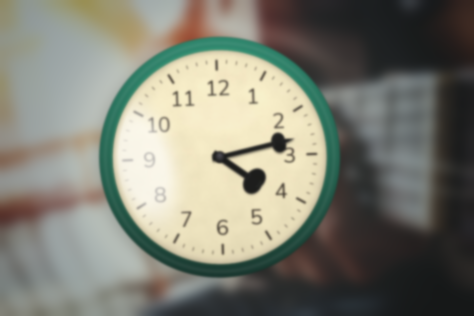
{"hour": 4, "minute": 13}
